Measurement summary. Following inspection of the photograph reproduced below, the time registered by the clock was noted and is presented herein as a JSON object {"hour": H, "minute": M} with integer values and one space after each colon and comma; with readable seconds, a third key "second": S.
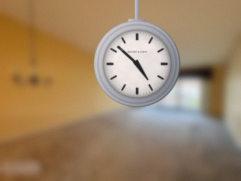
{"hour": 4, "minute": 52}
